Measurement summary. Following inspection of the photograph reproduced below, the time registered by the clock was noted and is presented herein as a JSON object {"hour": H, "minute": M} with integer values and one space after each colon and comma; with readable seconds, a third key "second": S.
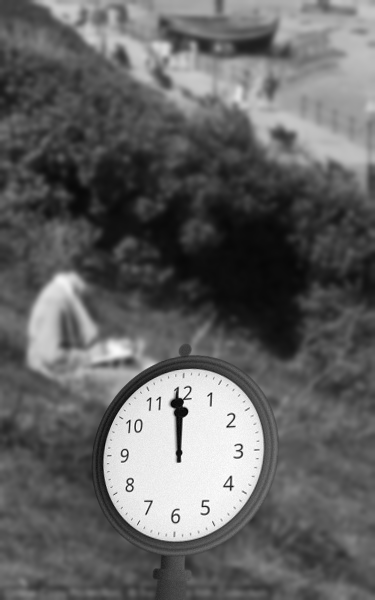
{"hour": 11, "minute": 59}
